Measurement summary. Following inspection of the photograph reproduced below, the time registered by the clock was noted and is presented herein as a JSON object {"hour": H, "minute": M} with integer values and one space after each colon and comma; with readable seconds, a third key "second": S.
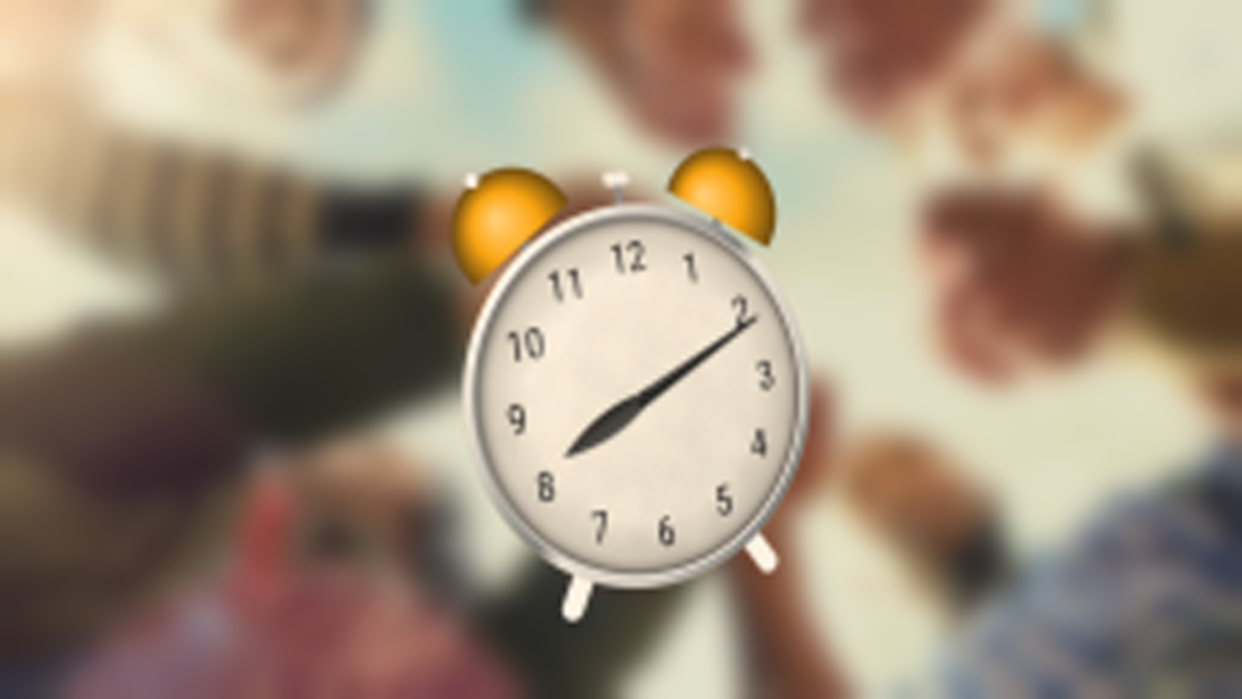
{"hour": 8, "minute": 11}
